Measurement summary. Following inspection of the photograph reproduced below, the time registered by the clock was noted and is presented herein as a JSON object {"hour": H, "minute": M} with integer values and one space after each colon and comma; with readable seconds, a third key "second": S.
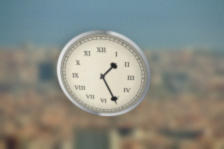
{"hour": 1, "minute": 26}
